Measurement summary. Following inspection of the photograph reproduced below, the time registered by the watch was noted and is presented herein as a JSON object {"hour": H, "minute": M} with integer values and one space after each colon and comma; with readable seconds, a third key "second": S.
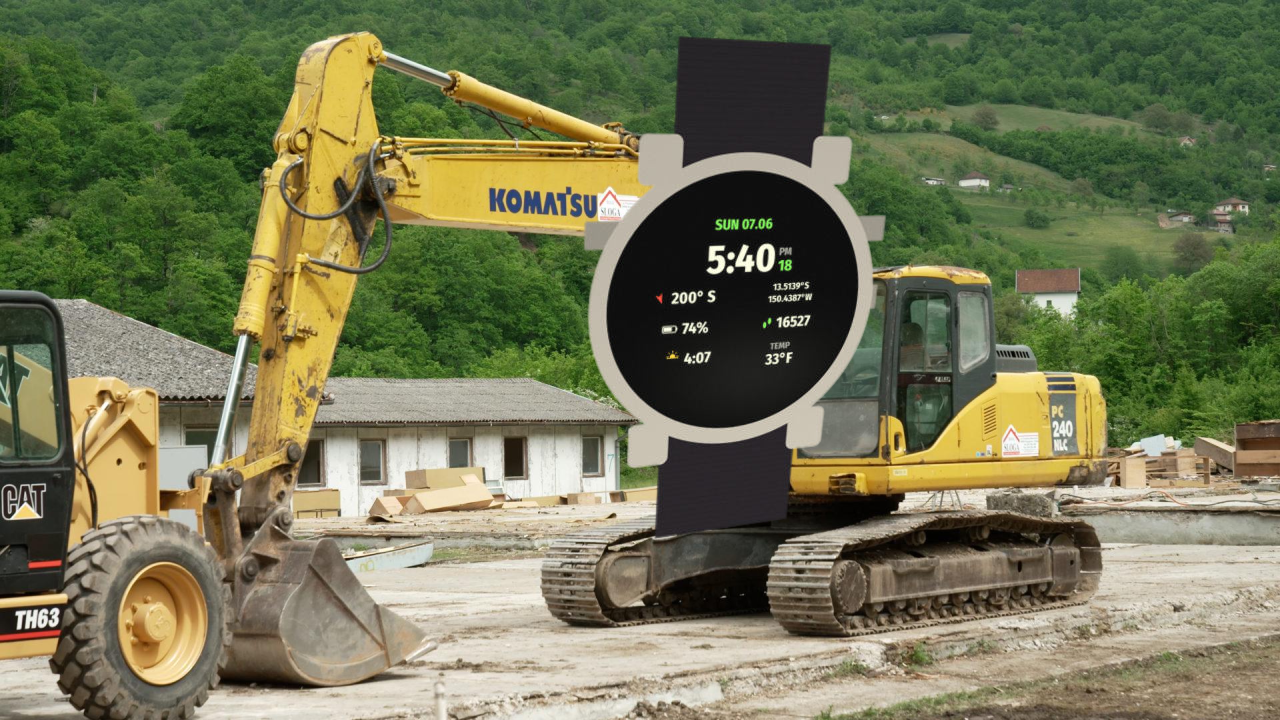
{"hour": 5, "minute": 40, "second": 18}
